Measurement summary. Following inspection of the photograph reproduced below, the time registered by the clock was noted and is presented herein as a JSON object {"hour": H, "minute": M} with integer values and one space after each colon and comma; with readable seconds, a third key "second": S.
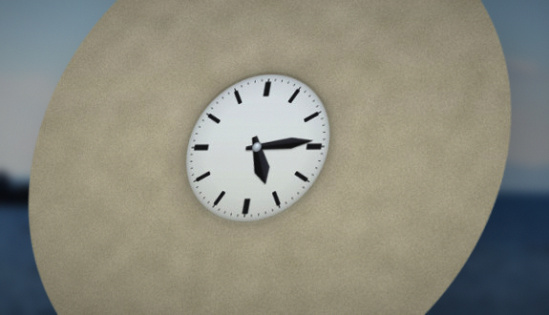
{"hour": 5, "minute": 14}
